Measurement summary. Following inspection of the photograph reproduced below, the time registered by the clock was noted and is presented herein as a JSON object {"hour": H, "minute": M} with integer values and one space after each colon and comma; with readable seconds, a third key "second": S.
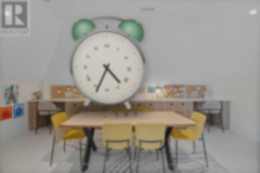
{"hour": 4, "minute": 34}
